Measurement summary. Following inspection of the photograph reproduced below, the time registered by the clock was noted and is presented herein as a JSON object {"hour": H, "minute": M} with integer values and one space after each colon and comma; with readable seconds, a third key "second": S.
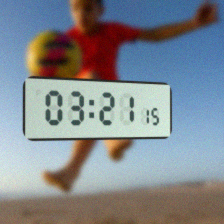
{"hour": 3, "minute": 21, "second": 15}
